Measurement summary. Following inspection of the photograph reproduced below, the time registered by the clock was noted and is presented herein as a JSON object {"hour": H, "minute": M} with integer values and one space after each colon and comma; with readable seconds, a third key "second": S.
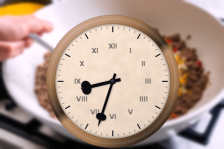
{"hour": 8, "minute": 33}
